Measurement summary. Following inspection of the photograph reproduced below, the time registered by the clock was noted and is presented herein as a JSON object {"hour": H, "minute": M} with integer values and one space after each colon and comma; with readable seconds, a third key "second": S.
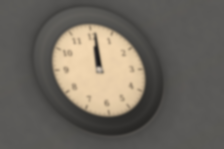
{"hour": 12, "minute": 1}
